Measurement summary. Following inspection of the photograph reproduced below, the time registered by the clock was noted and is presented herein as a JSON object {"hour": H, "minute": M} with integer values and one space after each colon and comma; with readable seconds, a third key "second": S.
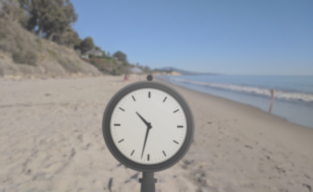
{"hour": 10, "minute": 32}
